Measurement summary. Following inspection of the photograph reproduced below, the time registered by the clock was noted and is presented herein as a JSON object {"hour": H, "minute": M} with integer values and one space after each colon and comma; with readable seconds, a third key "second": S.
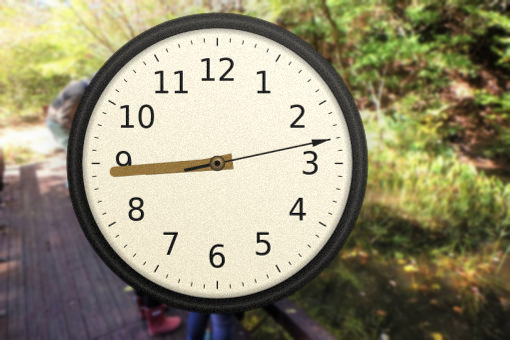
{"hour": 8, "minute": 44, "second": 13}
